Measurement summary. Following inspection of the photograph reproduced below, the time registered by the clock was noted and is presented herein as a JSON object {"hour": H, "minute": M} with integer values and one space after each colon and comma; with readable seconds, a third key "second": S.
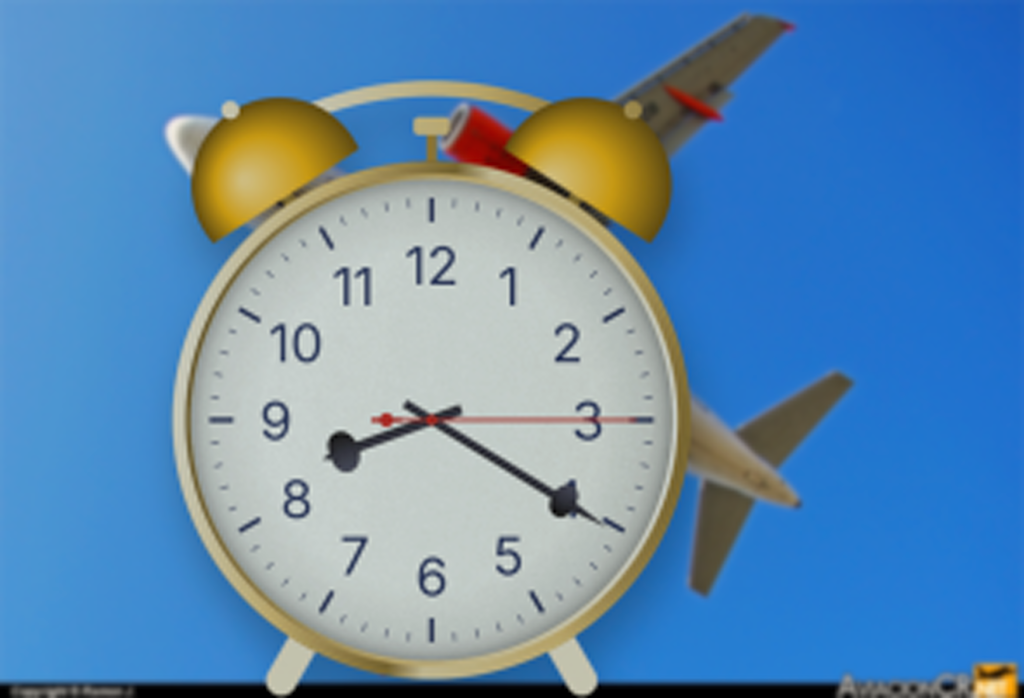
{"hour": 8, "minute": 20, "second": 15}
